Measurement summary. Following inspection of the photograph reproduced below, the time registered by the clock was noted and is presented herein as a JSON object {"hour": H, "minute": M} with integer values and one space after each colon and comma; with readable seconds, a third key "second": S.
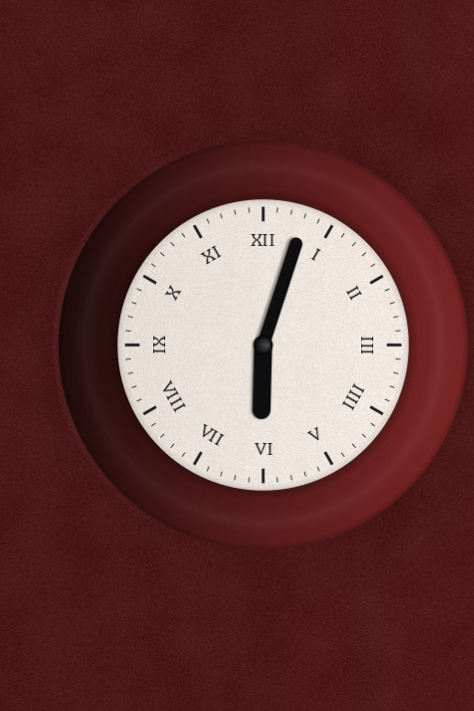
{"hour": 6, "minute": 3}
